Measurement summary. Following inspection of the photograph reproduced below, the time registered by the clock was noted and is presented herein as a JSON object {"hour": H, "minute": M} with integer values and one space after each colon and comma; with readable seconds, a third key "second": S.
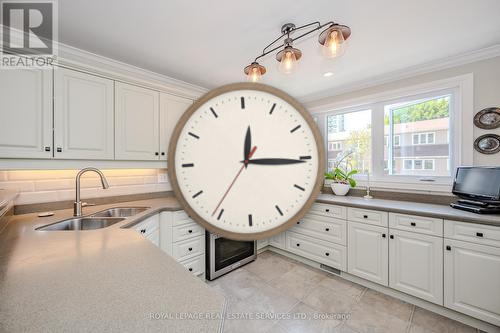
{"hour": 12, "minute": 15, "second": 36}
